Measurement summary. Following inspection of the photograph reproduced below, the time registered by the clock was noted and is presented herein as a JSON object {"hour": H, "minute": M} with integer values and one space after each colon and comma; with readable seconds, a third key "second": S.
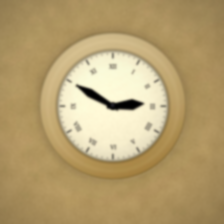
{"hour": 2, "minute": 50}
